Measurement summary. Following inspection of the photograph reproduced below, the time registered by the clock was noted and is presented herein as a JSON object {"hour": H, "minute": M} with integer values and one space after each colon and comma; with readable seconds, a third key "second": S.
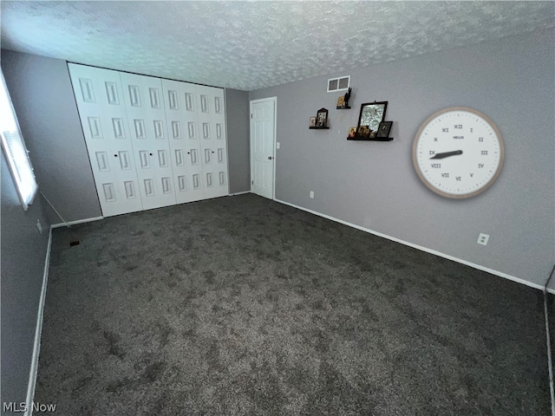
{"hour": 8, "minute": 43}
